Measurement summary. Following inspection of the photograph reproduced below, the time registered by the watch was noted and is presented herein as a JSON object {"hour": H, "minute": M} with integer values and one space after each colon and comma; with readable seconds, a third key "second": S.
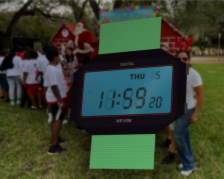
{"hour": 11, "minute": 59, "second": 20}
